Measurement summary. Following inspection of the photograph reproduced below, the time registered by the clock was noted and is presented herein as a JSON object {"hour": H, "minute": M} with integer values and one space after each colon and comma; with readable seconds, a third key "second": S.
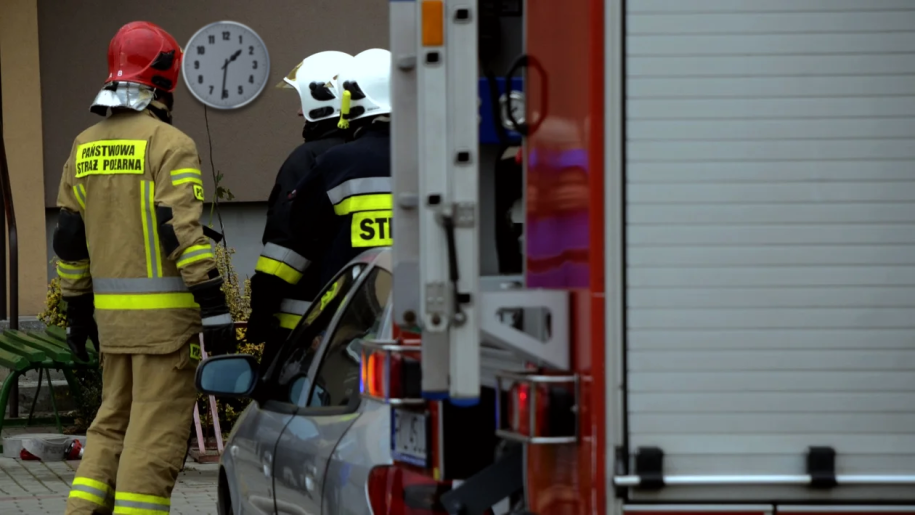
{"hour": 1, "minute": 31}
